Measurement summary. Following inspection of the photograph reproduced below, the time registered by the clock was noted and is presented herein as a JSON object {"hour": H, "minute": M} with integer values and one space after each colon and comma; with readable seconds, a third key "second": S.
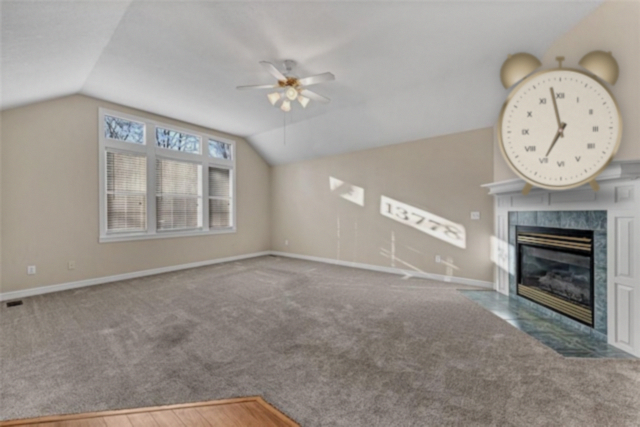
{"hour": 6, "minute": 58}
